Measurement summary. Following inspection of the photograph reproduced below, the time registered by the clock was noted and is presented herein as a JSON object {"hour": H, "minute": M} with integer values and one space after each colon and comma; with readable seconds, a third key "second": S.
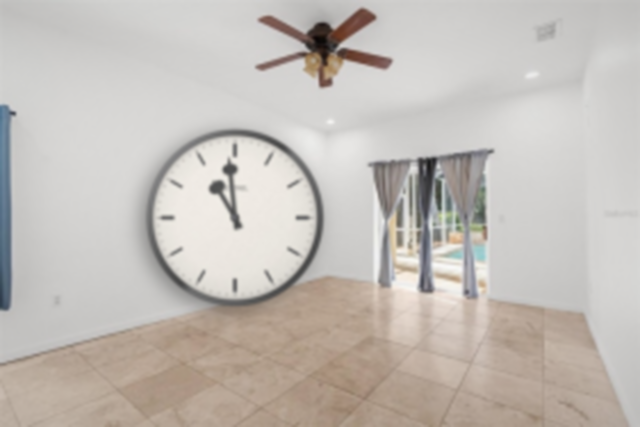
{"hour": 10, "minute": 59}
